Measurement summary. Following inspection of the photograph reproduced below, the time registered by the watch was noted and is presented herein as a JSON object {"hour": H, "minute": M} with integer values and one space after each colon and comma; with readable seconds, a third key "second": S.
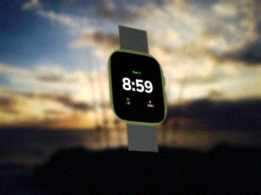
{"hour": 8, "minute": 59}
